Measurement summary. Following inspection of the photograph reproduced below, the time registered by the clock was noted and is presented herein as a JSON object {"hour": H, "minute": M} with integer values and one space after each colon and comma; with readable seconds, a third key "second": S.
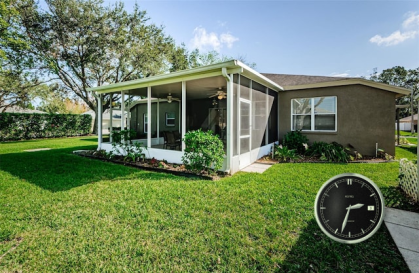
{"hour": 2, "minute": 33}
